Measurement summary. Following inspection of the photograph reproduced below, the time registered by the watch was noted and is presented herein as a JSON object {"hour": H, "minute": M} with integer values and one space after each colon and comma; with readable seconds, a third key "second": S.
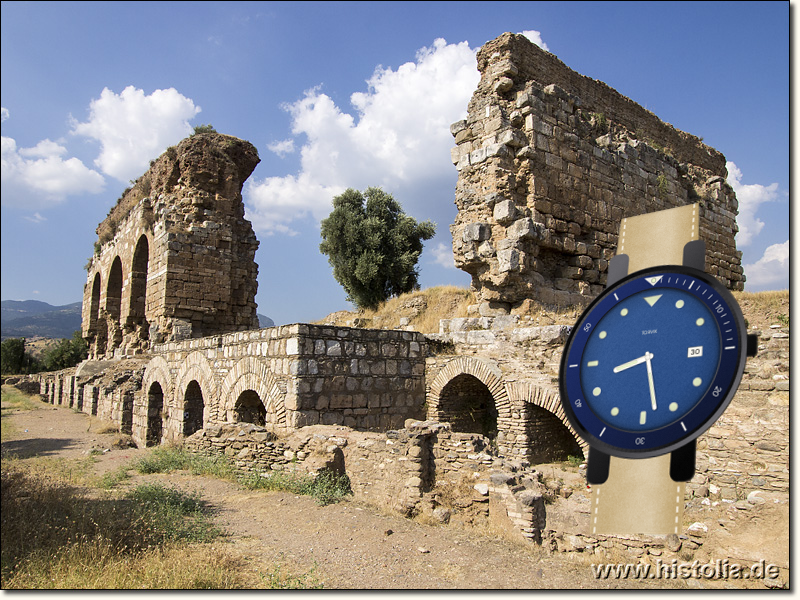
{"hour": 8, "minute": 28}
